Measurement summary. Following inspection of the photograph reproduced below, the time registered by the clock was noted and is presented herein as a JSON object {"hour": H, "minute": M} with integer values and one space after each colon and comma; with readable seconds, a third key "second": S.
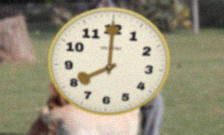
{"hour": 8, "minute": 0}
